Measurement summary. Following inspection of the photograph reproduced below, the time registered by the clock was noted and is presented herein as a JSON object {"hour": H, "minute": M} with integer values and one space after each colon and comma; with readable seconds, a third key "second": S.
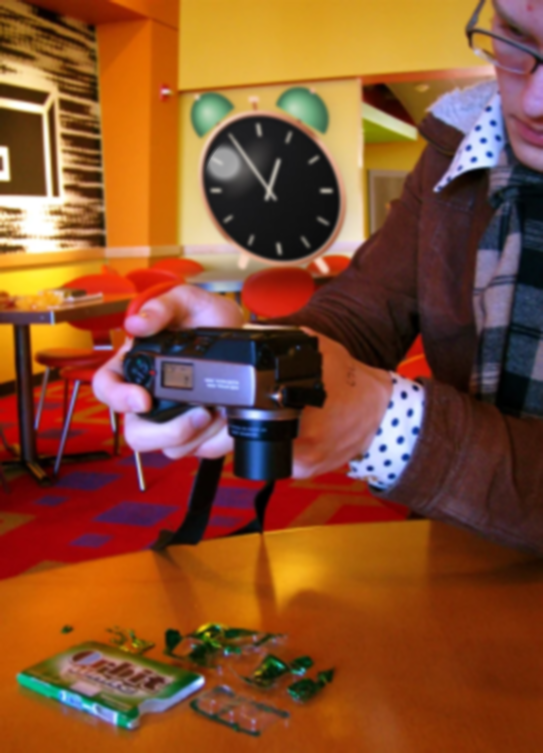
{"hour": 12, "minute": 55}
